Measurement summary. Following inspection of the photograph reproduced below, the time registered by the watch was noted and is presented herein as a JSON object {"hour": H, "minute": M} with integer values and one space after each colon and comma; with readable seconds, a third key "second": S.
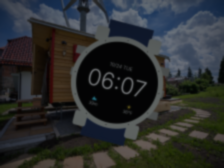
{"hour": 6, "minute": 7}
